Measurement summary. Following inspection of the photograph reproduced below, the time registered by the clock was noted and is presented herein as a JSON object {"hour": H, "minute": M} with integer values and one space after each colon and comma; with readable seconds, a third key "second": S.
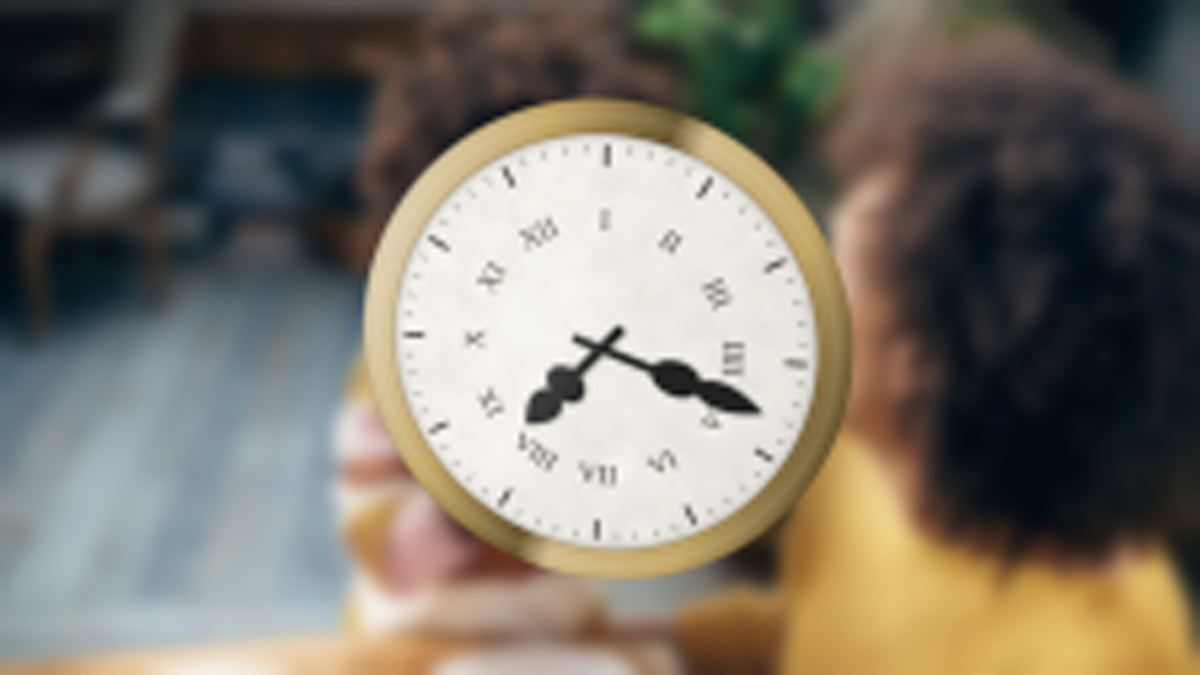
{"hour": 8, "minute": 23}
